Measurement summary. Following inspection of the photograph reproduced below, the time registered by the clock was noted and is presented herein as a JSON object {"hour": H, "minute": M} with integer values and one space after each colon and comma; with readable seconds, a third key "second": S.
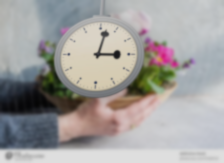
{"hour": 3, "minute": 2}
